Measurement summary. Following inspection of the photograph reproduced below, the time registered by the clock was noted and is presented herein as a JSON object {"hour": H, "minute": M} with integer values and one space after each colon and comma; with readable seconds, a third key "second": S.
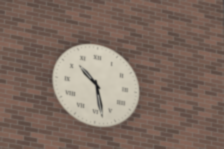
{"hour": 10, "minute": 28}
